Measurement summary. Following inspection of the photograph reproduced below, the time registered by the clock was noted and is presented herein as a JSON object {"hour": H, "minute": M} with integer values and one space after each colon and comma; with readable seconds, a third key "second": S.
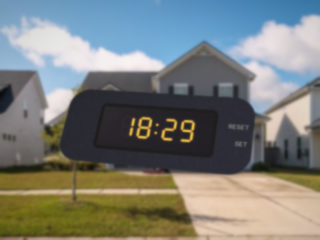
{"hour": 18, "minute": 29}
